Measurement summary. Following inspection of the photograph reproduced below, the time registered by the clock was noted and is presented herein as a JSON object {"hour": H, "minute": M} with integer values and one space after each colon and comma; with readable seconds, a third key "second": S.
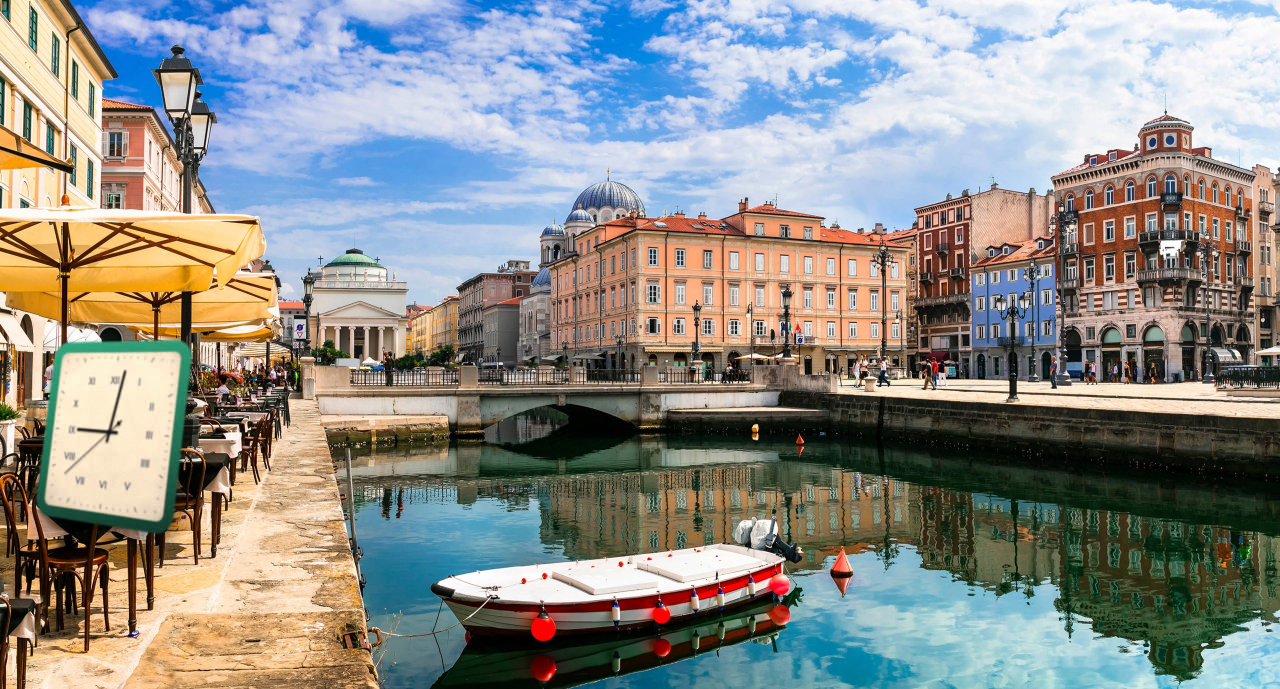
{"hour": 9, "minute": 1, "second": 38}
